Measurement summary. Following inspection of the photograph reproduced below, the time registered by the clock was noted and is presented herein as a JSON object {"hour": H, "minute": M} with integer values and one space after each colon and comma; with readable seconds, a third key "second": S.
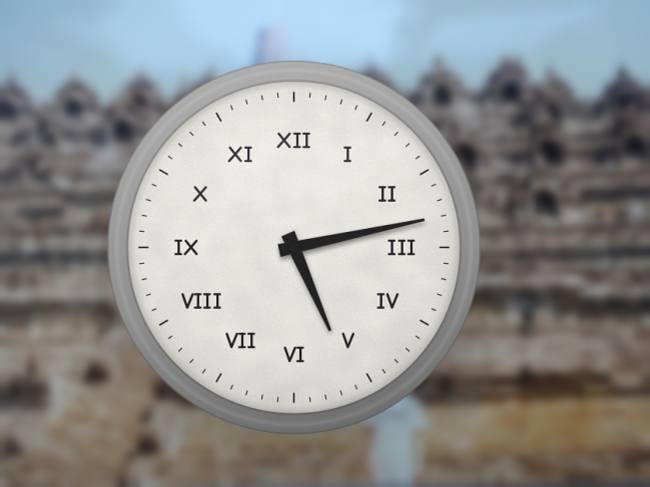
{"hour": 5, "minute": 13}
